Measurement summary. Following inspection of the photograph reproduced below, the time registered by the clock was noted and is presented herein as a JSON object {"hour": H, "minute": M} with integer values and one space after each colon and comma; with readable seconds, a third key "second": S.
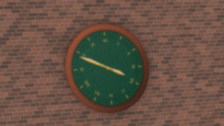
{"hour": 3, "minute": 49}
